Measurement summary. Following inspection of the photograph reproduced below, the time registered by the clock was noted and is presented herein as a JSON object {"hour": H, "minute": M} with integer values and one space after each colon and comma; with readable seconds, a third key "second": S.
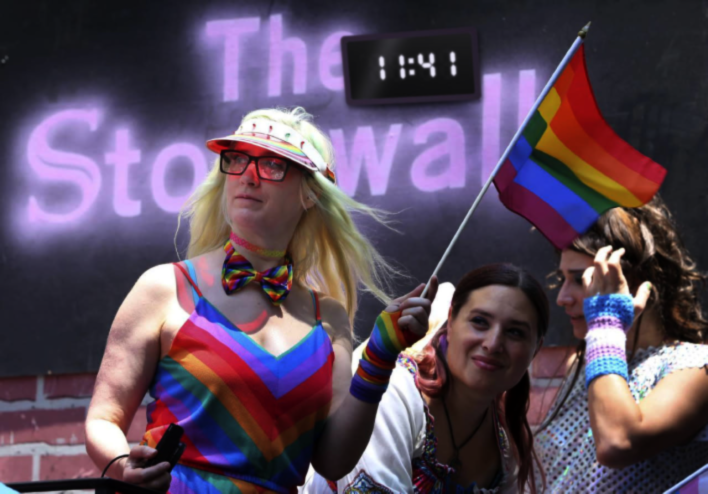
{"hour": 11, "minute": 41}
